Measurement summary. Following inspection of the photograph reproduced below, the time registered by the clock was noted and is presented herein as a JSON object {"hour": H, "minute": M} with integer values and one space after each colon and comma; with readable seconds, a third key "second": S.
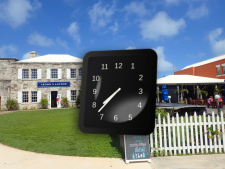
{"hour": 7, "minute": 37}
